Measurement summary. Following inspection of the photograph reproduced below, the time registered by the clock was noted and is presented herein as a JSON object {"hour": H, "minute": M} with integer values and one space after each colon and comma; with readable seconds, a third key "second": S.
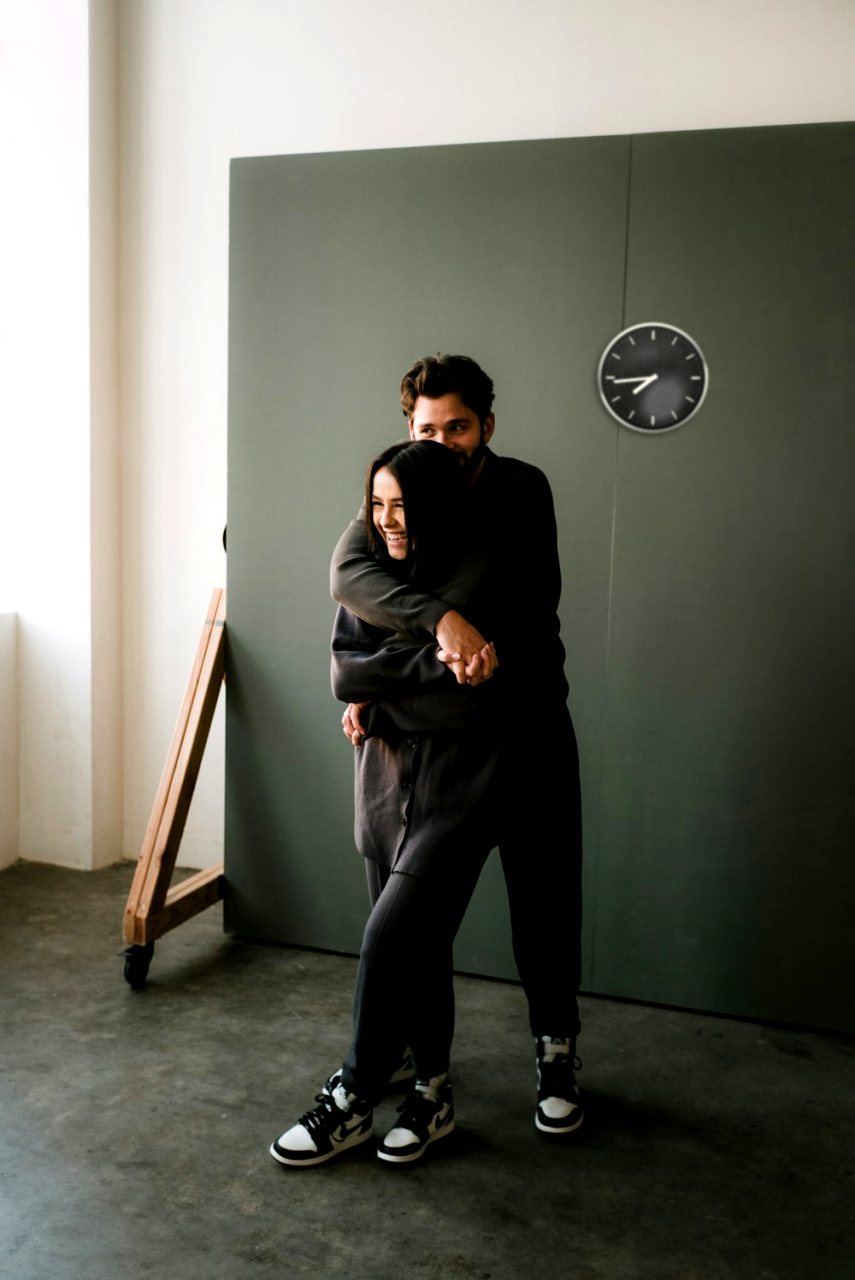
{"hour": 7, "minute": 44}
